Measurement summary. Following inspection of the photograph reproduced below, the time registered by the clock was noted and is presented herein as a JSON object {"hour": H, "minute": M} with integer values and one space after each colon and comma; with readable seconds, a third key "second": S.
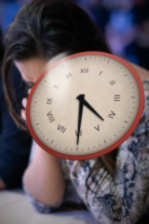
{"hour": 4, "minute": 30}
